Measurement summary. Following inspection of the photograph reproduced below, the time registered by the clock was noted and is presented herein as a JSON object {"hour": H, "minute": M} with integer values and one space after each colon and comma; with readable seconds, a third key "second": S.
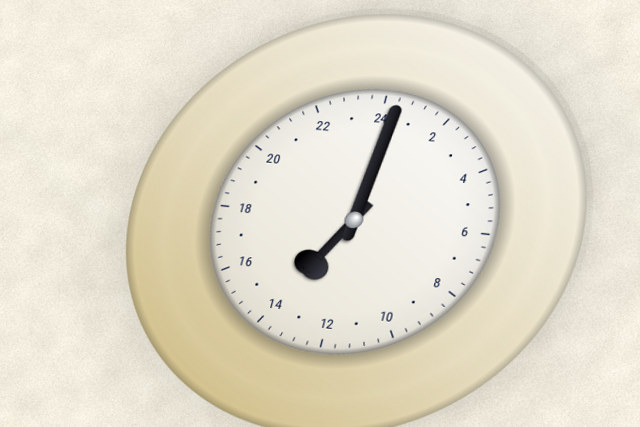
{"hour": 14, "minute": 1}
